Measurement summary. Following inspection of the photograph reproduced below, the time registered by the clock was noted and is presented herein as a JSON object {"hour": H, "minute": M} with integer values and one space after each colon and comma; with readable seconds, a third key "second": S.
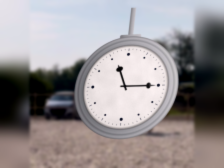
{"hour": 11, "minute": 15}
